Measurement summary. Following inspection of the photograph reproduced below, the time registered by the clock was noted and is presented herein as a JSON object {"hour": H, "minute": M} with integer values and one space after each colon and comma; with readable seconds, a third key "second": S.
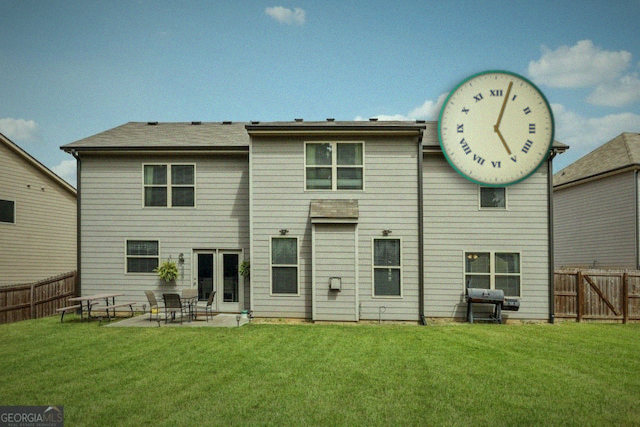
{"hour": 5, "minute": 3}
